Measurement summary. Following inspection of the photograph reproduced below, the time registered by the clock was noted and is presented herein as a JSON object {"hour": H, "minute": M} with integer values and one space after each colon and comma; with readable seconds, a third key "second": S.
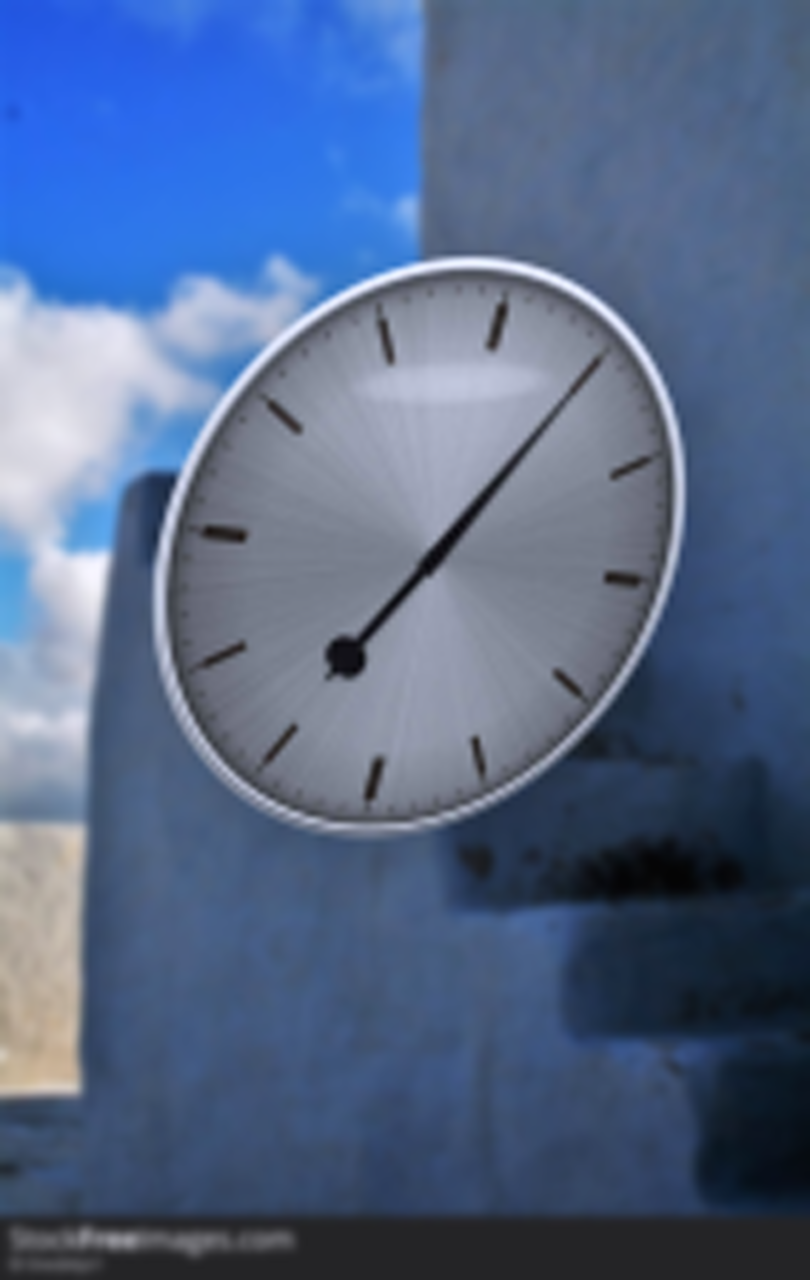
{"hour": 7, "minute": 5}
